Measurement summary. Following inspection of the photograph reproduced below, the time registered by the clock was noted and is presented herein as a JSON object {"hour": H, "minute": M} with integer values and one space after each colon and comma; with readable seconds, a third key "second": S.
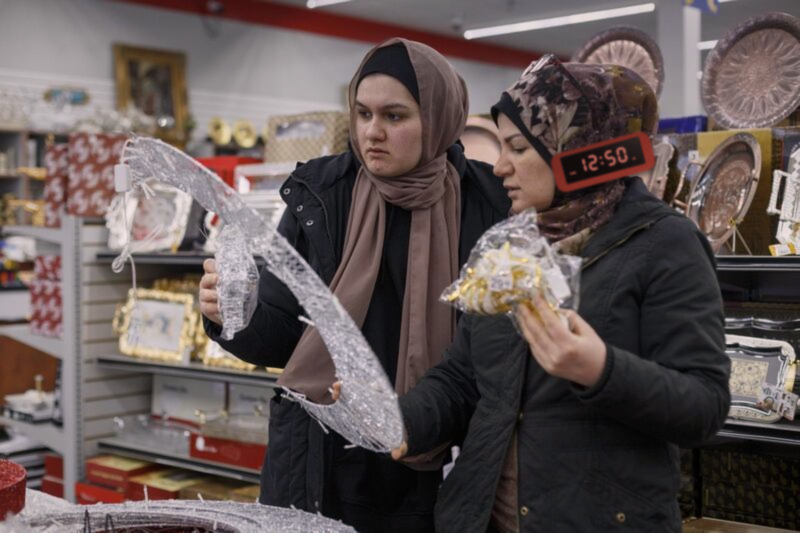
{"hour": 12, "minute": 50}
